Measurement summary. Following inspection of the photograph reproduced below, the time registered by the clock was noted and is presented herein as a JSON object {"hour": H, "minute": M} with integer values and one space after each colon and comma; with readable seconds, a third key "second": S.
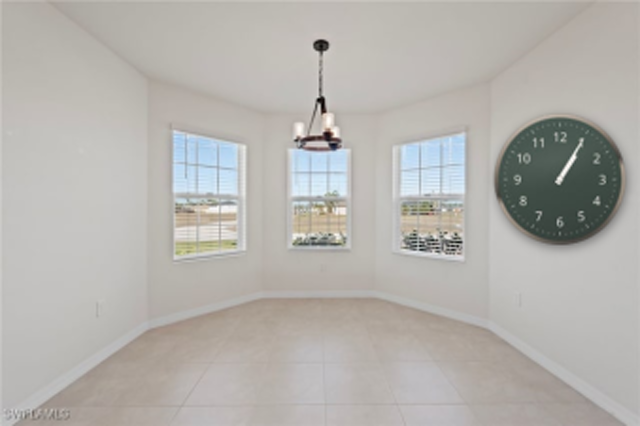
{"hour": 1, "minute": 5}
